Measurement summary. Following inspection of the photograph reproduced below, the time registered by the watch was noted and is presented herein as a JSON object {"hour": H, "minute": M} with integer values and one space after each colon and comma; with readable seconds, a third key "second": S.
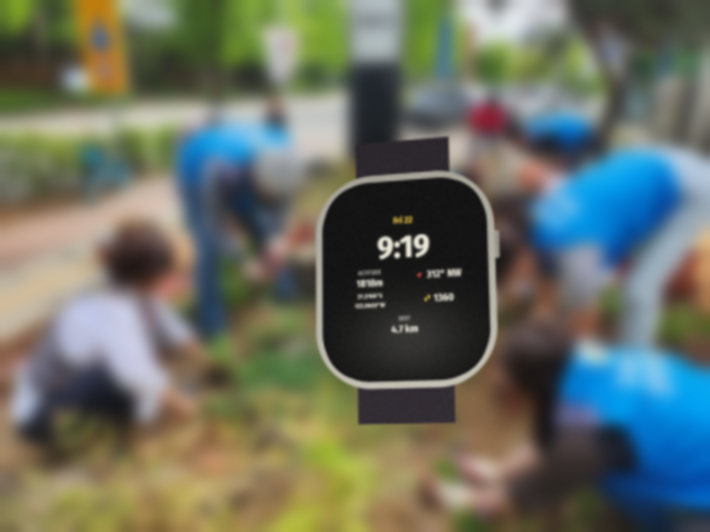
{"hour": 9, "minute": 19}
